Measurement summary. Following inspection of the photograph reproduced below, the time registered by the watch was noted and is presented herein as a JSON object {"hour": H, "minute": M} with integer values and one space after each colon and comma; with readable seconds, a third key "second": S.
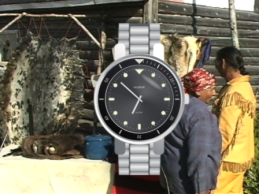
{"hour": 6, "minute": 52}
